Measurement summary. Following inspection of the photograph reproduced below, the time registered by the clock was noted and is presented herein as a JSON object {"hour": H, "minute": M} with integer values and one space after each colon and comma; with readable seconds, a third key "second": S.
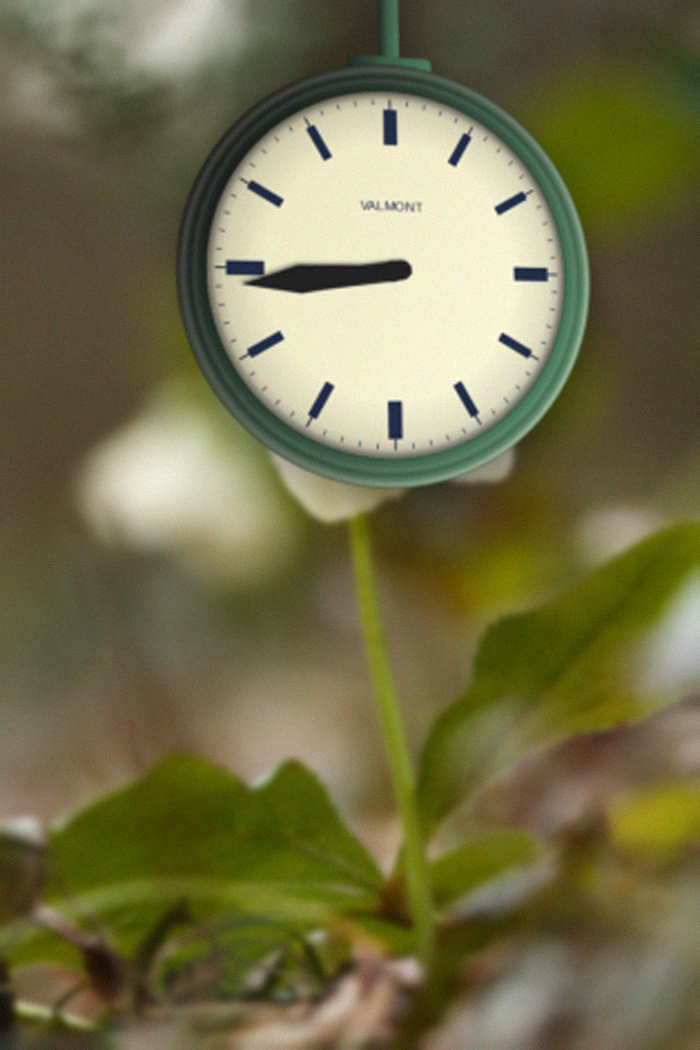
{"hour": 8, "minute": 44}
